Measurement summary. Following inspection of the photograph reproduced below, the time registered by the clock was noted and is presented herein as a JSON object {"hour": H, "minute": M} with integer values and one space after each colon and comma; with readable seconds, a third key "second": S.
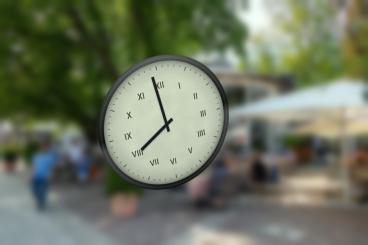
{"hour": 7, "minute": 59}
